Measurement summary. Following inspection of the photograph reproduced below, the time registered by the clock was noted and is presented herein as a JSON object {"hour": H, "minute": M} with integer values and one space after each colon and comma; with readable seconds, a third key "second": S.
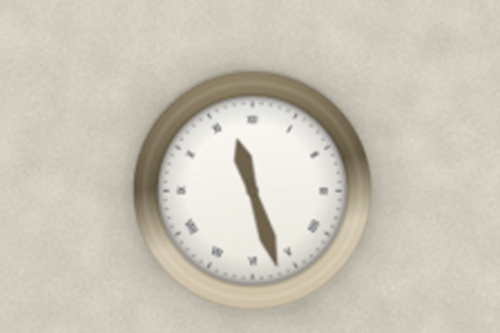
{"hour": 11, "minute": 27}
